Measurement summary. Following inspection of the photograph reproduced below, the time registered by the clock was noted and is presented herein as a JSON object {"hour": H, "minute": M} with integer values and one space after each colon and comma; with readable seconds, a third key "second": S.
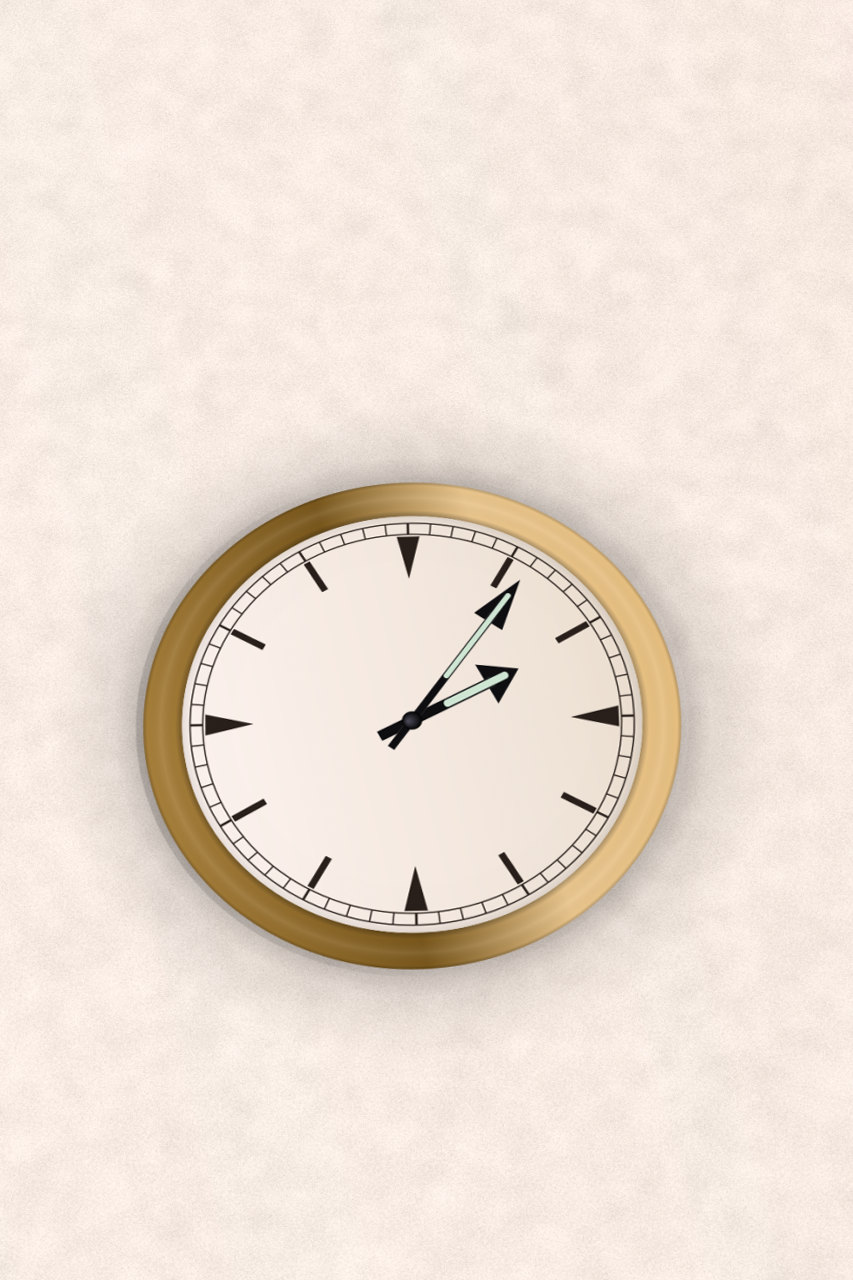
{"hour": 2, "minute": 6}
